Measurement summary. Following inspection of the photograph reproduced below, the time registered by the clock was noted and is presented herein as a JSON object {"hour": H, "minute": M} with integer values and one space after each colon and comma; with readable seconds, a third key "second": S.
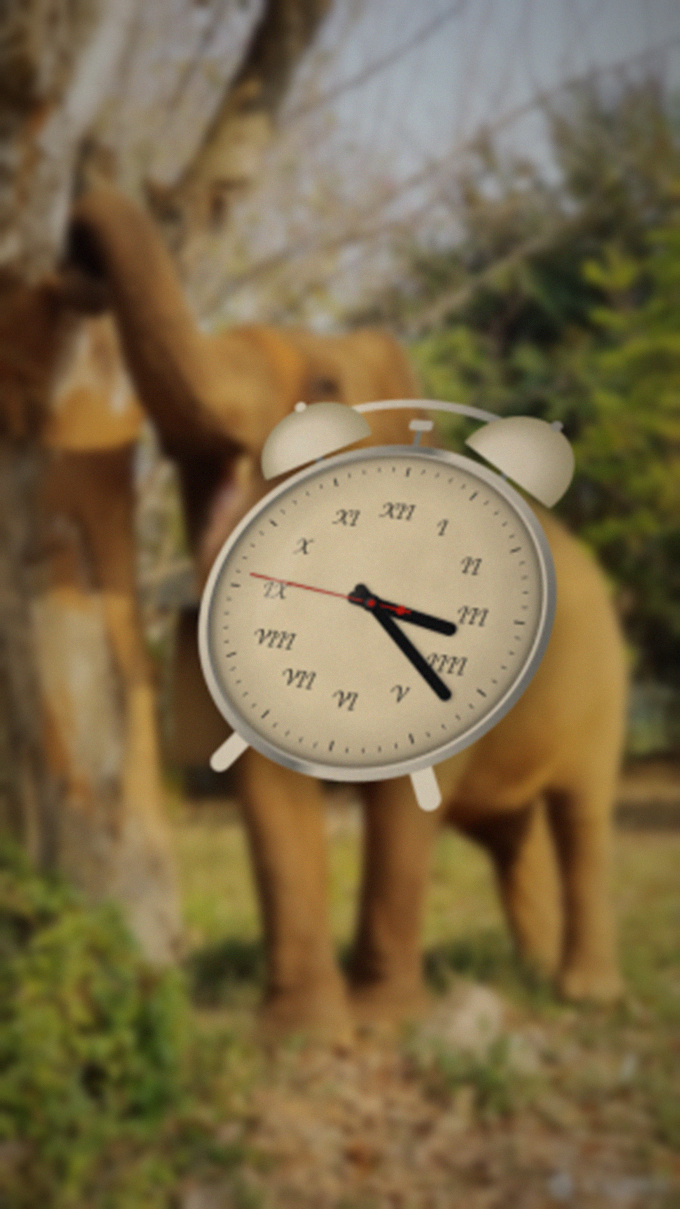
{"hour": 3, "minute": 21, "second": 46}
